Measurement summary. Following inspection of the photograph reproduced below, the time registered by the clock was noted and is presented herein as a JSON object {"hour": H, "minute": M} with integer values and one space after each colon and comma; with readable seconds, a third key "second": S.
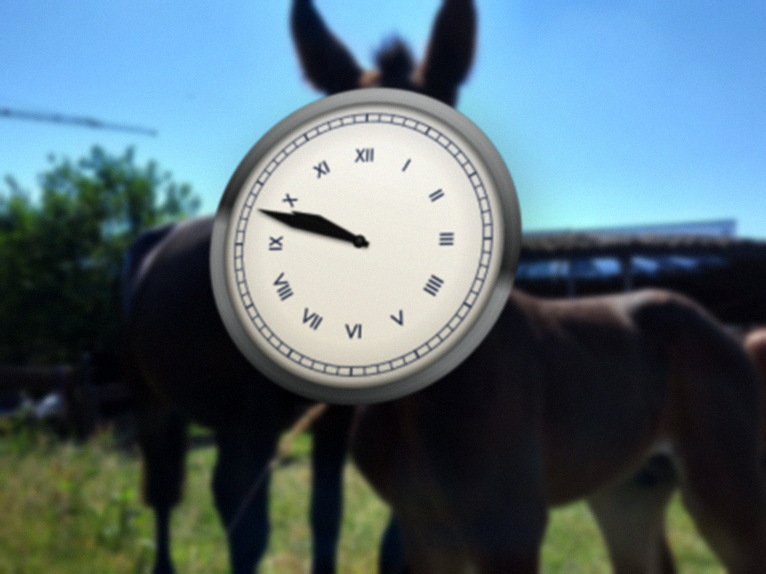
{"hour": 9, "minute": 48}
